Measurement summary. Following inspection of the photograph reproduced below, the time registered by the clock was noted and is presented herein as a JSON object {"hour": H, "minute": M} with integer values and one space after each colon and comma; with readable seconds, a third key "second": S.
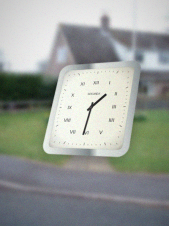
{"hour": 1, "minute": 31}
